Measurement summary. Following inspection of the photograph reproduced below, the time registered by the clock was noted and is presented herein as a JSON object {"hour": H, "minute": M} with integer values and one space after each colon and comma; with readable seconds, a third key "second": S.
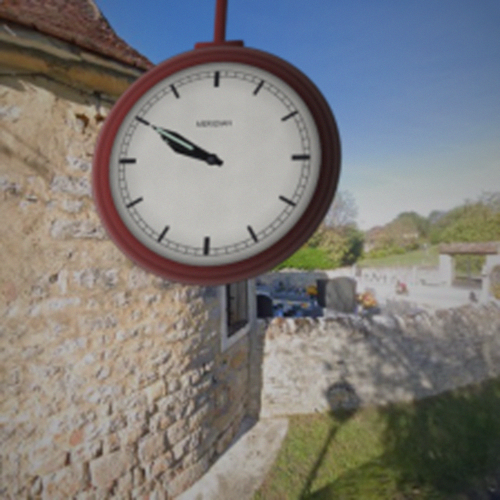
{"hour": 9, "minute": 50}
